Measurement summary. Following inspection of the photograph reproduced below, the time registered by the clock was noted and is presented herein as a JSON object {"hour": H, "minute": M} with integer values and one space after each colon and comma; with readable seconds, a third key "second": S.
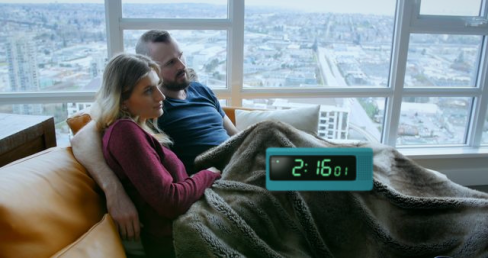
{"hour": 2, "minute": 16, "second": 1}
